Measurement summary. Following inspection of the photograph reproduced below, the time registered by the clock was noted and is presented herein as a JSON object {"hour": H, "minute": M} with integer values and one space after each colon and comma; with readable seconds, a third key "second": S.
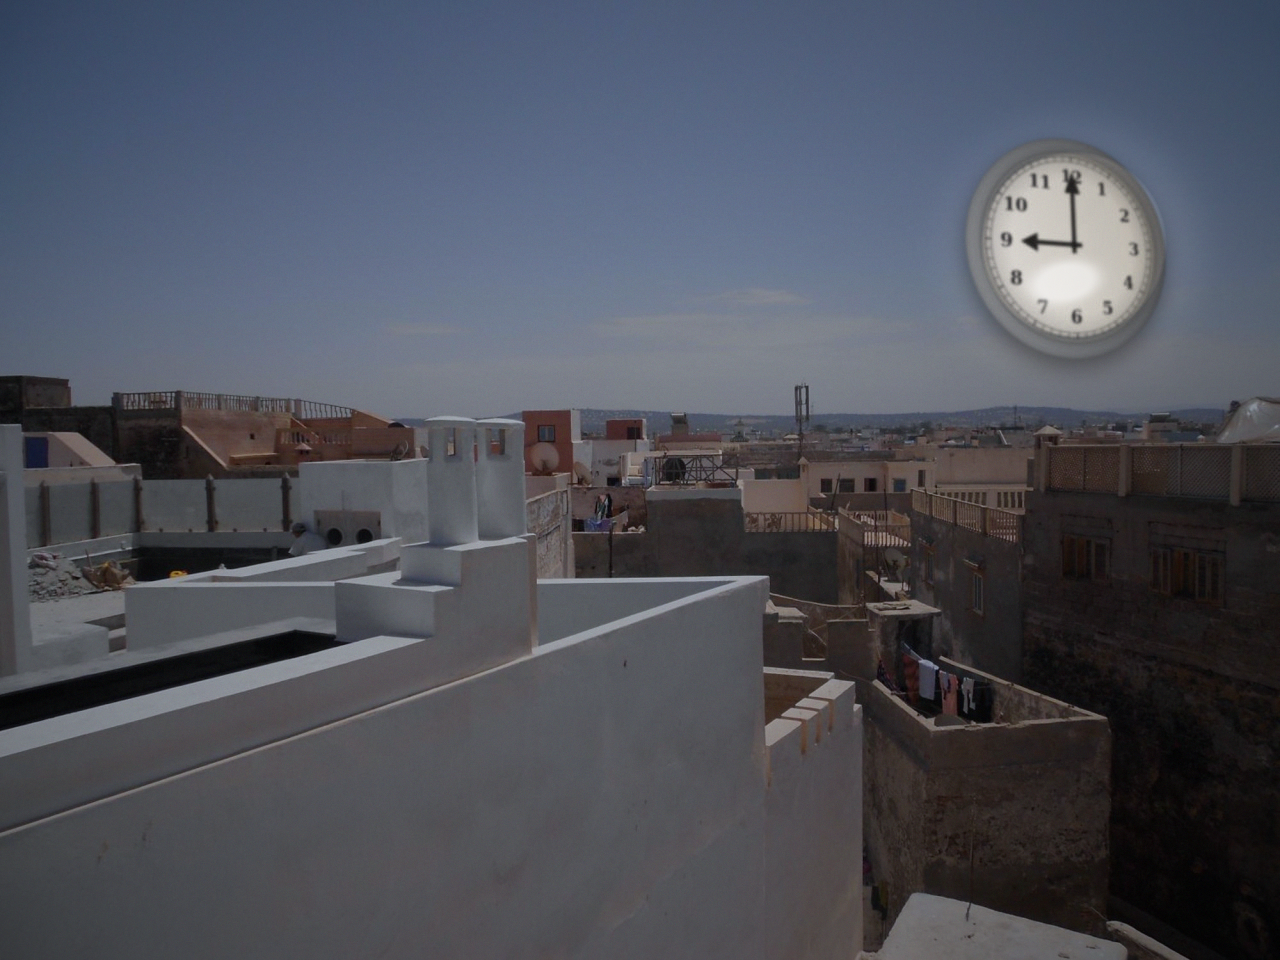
{"hour": 9, "minute": 0}
